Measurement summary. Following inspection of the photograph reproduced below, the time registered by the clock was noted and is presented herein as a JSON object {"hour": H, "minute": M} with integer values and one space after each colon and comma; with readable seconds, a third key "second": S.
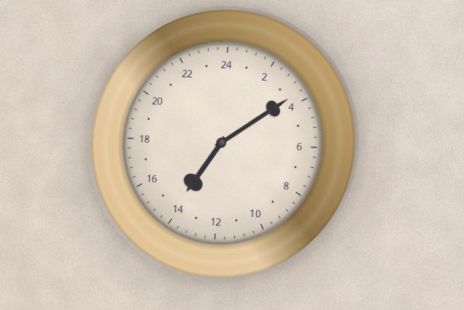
{"hour": 14, "minute": 9}
